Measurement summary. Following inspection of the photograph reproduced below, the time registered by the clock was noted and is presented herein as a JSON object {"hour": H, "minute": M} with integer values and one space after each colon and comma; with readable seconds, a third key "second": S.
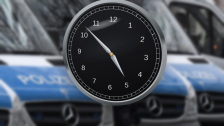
{"hour": 4, "minute": 52}
